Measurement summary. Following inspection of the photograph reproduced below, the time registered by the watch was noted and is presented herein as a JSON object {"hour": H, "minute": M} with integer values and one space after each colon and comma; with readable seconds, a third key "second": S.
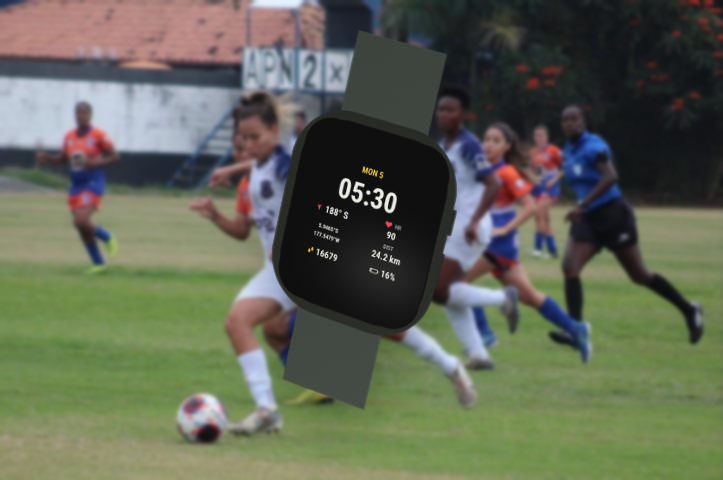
{"hour": 5, "minute": 30}
